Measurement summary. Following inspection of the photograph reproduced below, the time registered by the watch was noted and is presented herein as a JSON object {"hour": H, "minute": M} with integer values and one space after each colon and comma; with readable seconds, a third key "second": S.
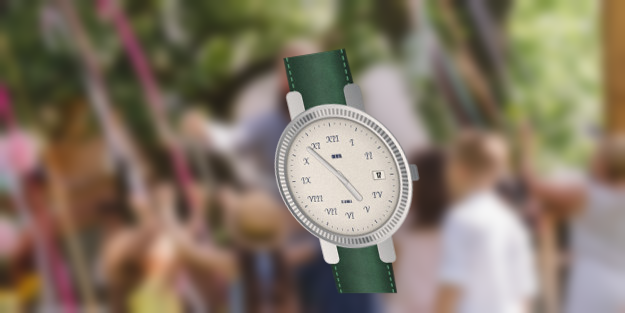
{"hour": 4, "minute": 53}
